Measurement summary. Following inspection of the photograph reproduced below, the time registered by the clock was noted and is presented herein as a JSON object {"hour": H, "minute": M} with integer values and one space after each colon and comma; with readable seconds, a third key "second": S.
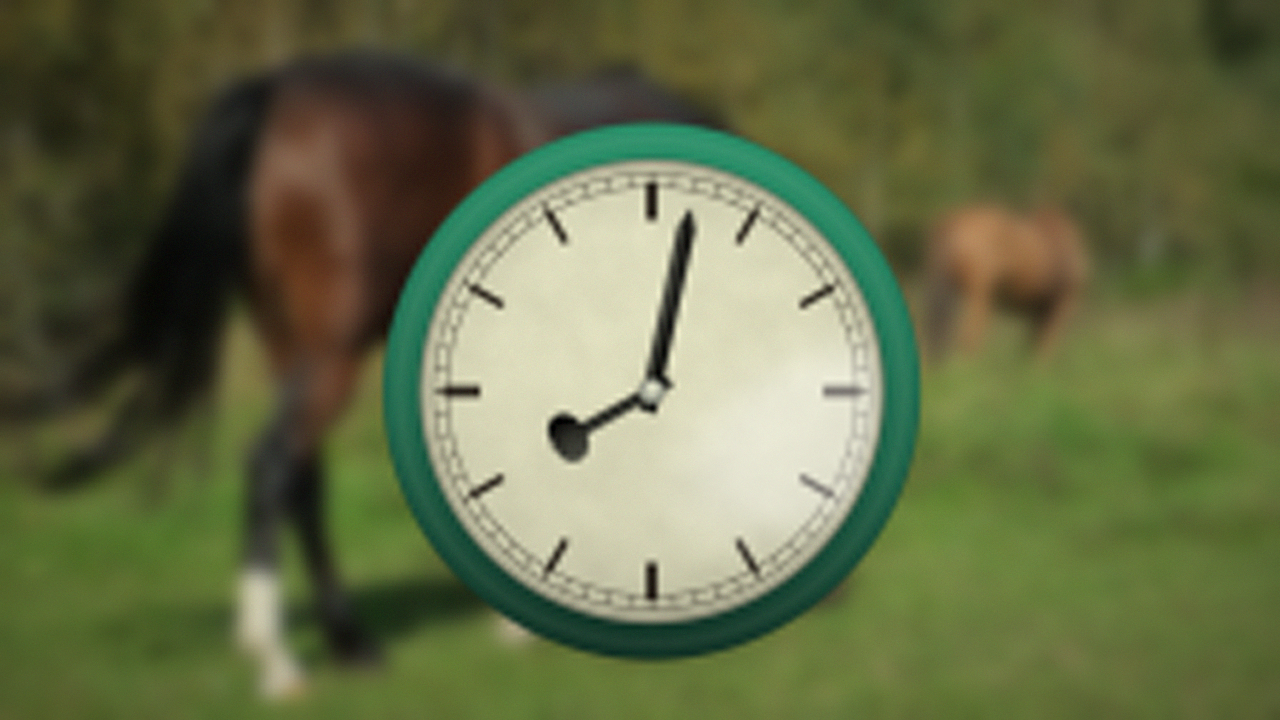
{"hour": 8, "minute": 2}
